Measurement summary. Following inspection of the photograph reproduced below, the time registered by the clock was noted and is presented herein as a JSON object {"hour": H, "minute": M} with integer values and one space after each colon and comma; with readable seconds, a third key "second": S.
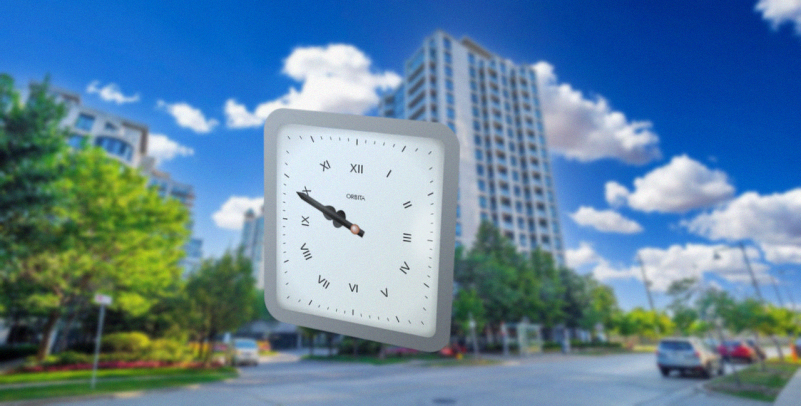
{"hour": 9, "minute": 49}
